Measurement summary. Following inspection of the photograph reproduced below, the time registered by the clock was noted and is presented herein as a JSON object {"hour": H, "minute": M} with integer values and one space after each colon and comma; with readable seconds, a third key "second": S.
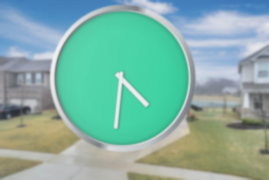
{"hour": 4, "minute": 31}
